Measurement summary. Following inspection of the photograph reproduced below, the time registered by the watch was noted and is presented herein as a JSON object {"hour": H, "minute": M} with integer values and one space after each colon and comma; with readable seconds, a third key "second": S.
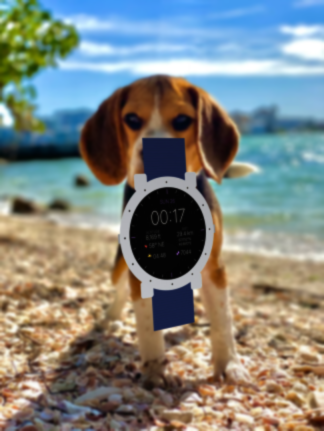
{"hour": 0, "minute": 17}
